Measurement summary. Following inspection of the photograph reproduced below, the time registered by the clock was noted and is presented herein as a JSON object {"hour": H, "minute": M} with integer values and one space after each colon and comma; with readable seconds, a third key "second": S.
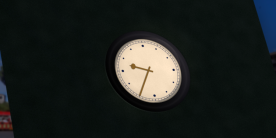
{"hour": 9, "minute": 35}
